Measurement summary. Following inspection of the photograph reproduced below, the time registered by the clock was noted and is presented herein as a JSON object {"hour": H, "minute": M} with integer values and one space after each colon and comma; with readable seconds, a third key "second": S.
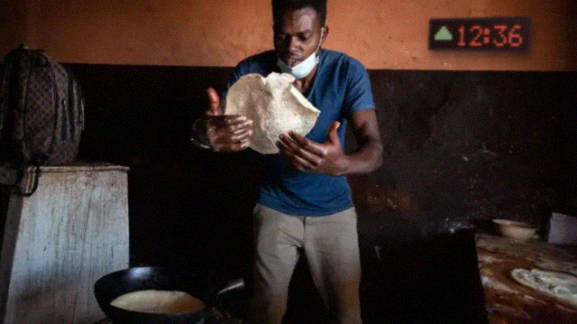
{"hour": 12, "minute": 36}
